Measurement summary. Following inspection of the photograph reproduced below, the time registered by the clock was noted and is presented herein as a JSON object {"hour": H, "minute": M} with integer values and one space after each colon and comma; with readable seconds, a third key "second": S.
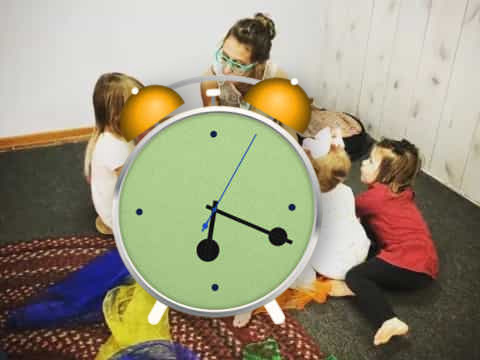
{"hour": 6, "minute": 19, "second": 5}
